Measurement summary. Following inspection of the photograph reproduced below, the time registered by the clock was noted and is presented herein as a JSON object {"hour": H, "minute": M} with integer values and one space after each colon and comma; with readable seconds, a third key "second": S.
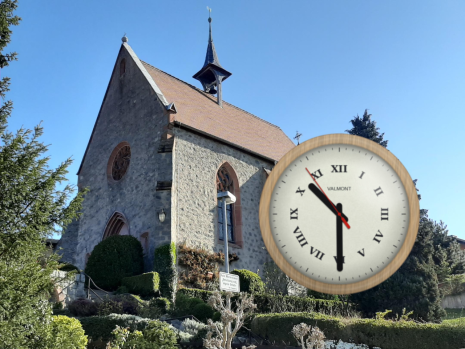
{"hour": 10, "minute": 29, "second": 54}
